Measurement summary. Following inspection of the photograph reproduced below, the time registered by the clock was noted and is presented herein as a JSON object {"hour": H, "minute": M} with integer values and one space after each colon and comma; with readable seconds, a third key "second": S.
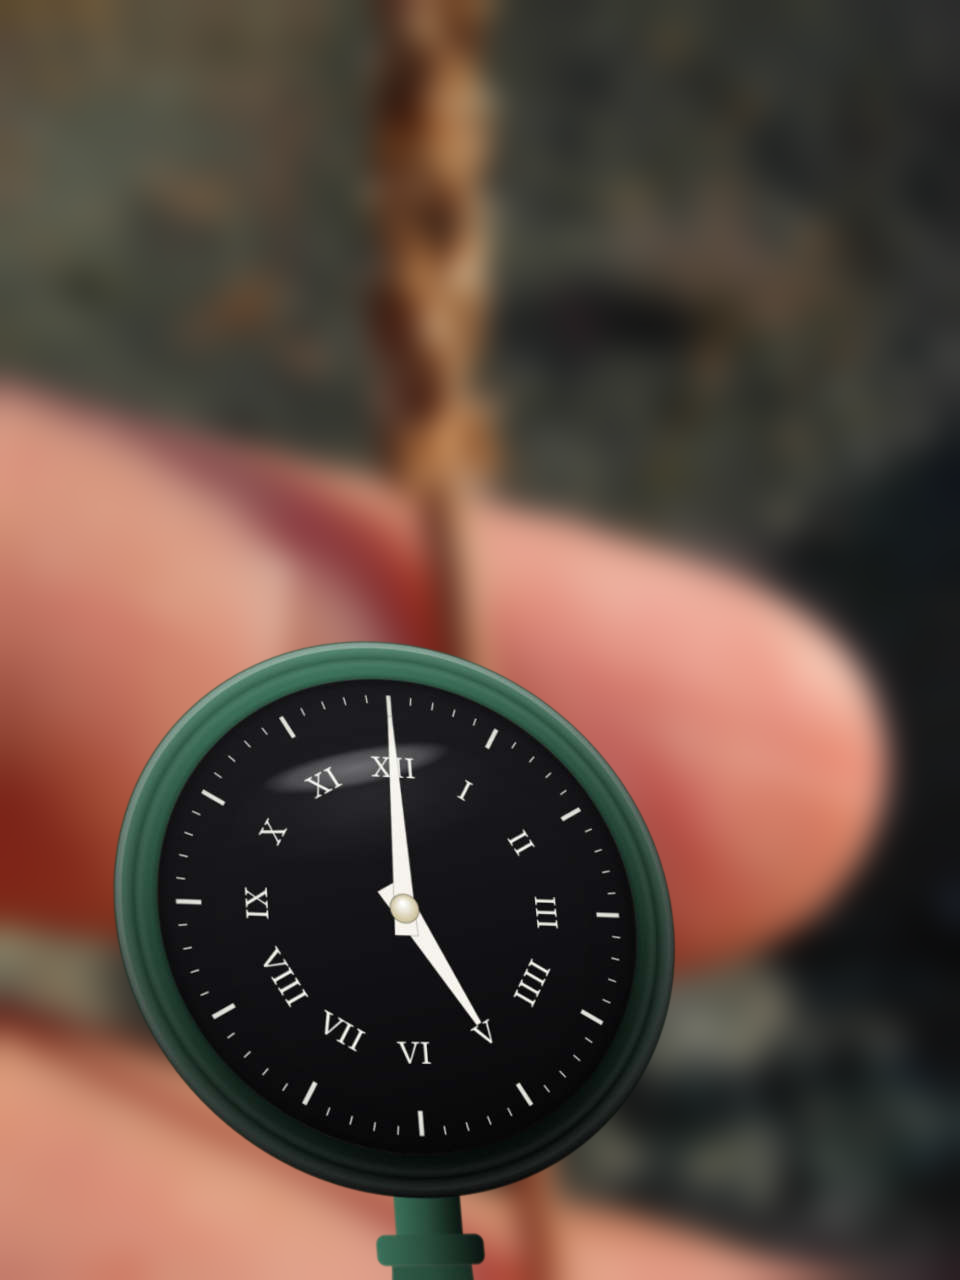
{"hour": 5, "minute": 0}
